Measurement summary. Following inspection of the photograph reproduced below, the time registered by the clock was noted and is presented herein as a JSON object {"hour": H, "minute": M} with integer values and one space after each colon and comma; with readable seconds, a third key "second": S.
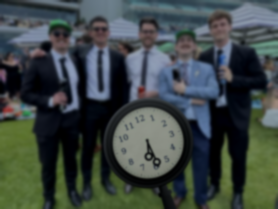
{"hour": 6, "minute": 29}
